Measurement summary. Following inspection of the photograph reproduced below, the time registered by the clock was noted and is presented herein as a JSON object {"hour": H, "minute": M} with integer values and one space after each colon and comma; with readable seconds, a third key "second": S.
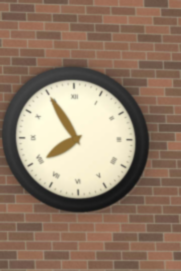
{"hour": 7, "minute": 55}
